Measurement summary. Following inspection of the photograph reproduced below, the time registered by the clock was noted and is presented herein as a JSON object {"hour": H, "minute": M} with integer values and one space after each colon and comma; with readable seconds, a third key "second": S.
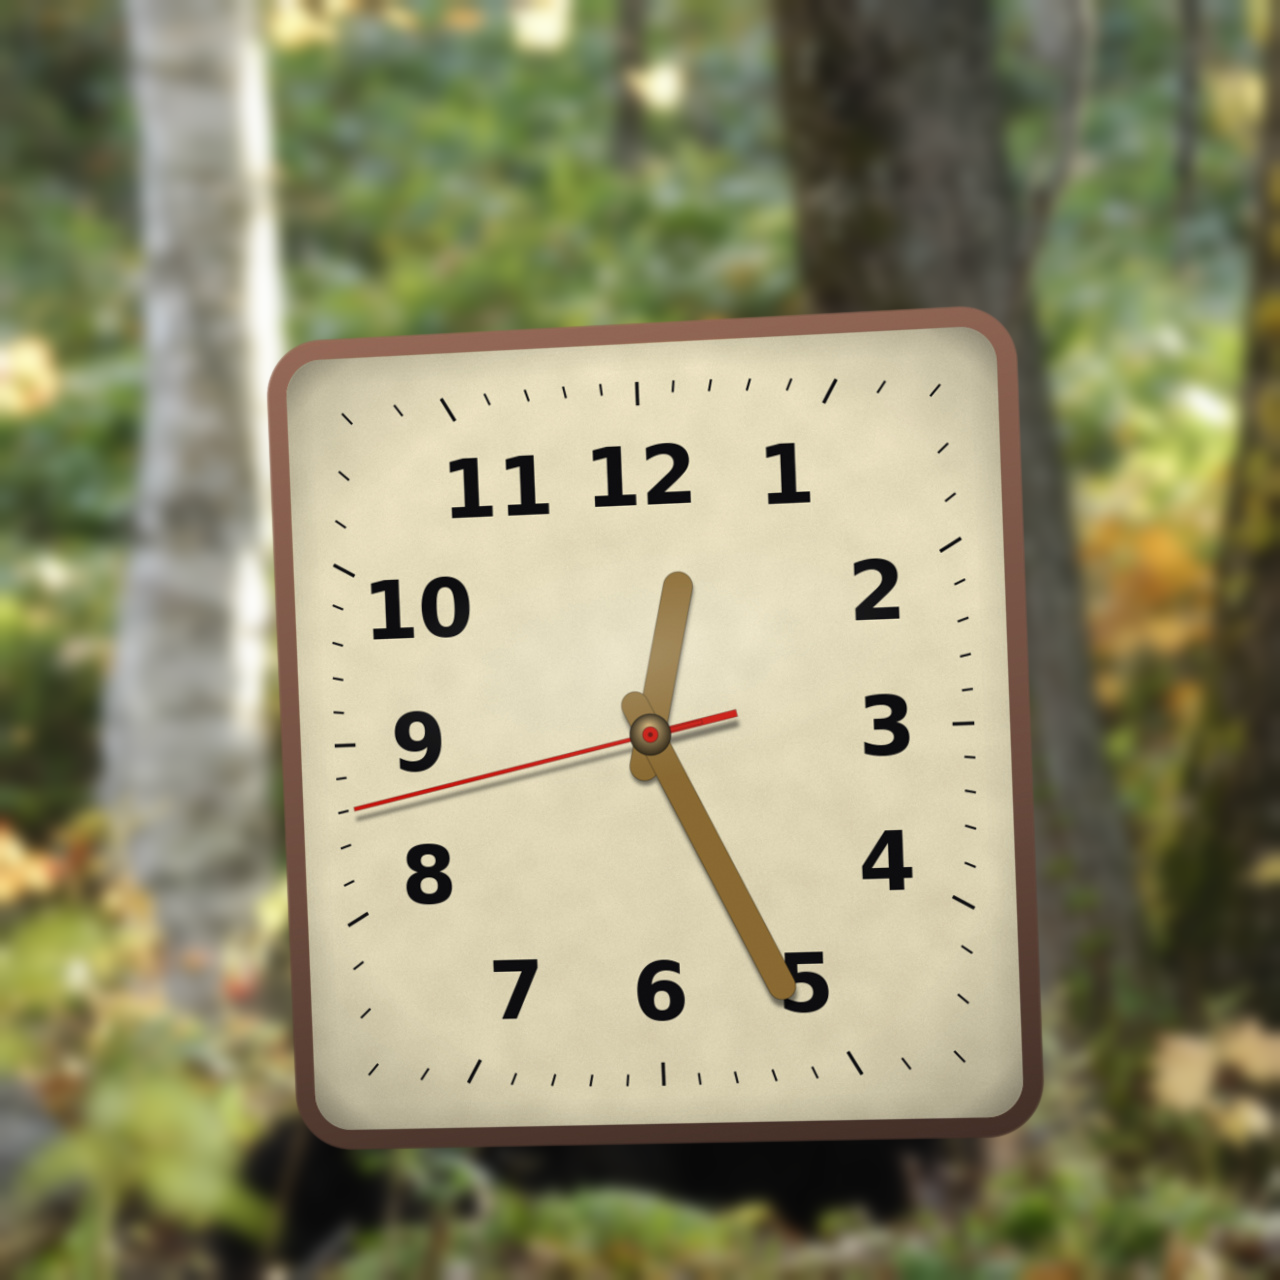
{"hour": 12, "minute": 25, "second": 43}
